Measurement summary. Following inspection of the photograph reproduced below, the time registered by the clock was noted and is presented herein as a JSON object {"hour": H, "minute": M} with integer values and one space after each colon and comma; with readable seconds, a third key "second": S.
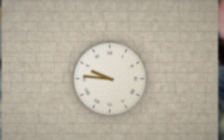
{"hour": 9, "minute": 46}
